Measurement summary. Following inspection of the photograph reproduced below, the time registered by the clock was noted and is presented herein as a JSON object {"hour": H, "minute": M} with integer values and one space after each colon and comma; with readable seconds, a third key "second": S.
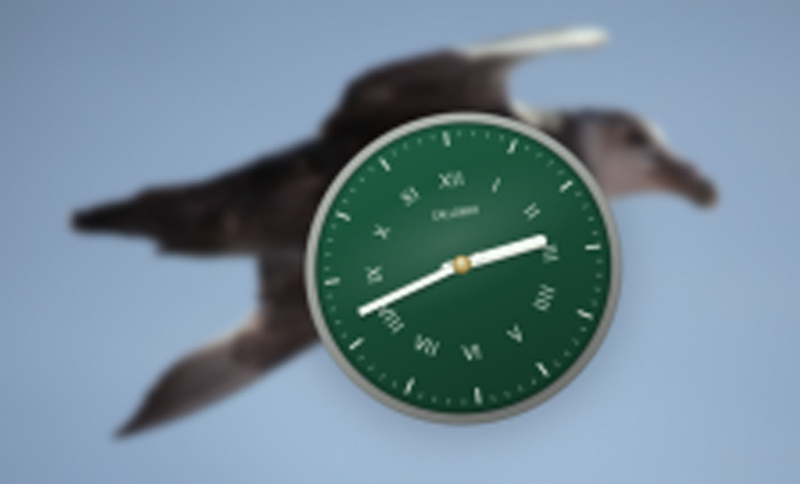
{"hour": 2, "minute": 42}
